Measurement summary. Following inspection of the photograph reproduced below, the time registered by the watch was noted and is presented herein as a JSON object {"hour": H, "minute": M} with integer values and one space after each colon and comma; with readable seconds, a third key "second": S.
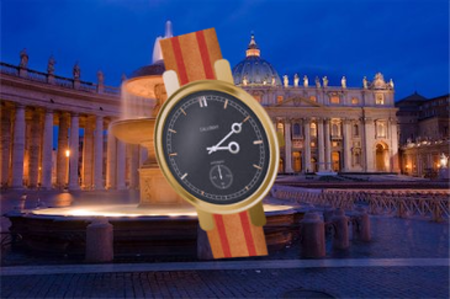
{"hour": 3, "minute": 10}
